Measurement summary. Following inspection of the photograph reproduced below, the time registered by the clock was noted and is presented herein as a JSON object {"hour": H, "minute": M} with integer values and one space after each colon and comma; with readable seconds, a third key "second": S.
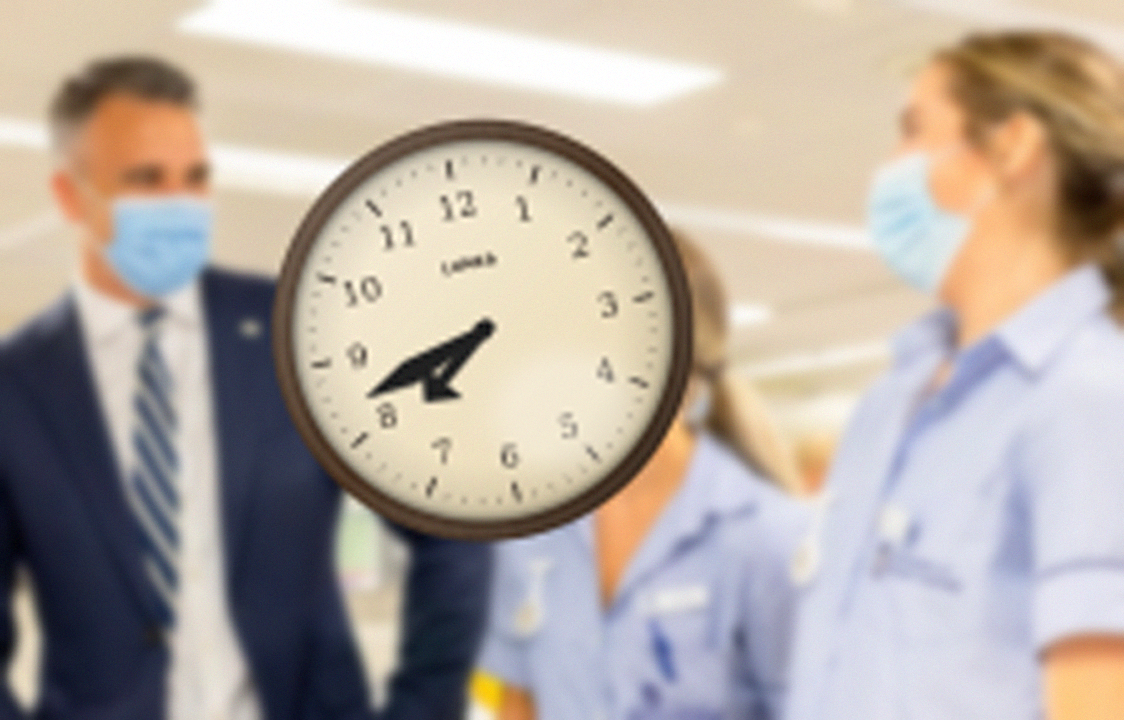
{"hour": 7, "minute": 42}
